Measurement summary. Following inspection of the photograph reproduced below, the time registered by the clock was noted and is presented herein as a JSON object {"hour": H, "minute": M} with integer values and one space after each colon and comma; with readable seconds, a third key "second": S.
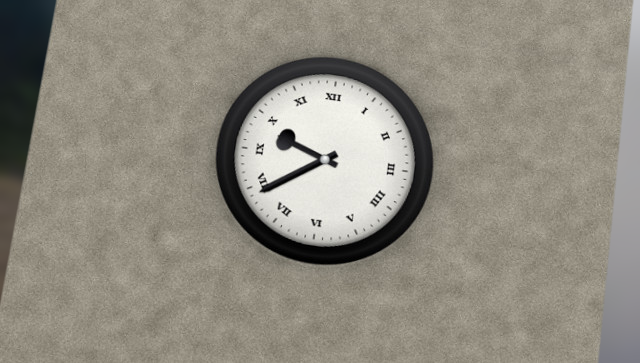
{"hour": 9, "minute": 39}
